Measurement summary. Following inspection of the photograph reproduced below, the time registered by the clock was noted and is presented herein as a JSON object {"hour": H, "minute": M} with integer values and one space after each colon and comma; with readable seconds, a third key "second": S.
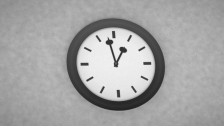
{"hour": 12, "minute": 58}
